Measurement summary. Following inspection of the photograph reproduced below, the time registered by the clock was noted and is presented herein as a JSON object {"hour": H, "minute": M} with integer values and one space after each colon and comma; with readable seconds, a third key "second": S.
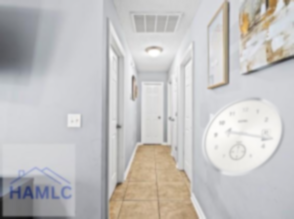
{"hour": 9, "minute": 17}
